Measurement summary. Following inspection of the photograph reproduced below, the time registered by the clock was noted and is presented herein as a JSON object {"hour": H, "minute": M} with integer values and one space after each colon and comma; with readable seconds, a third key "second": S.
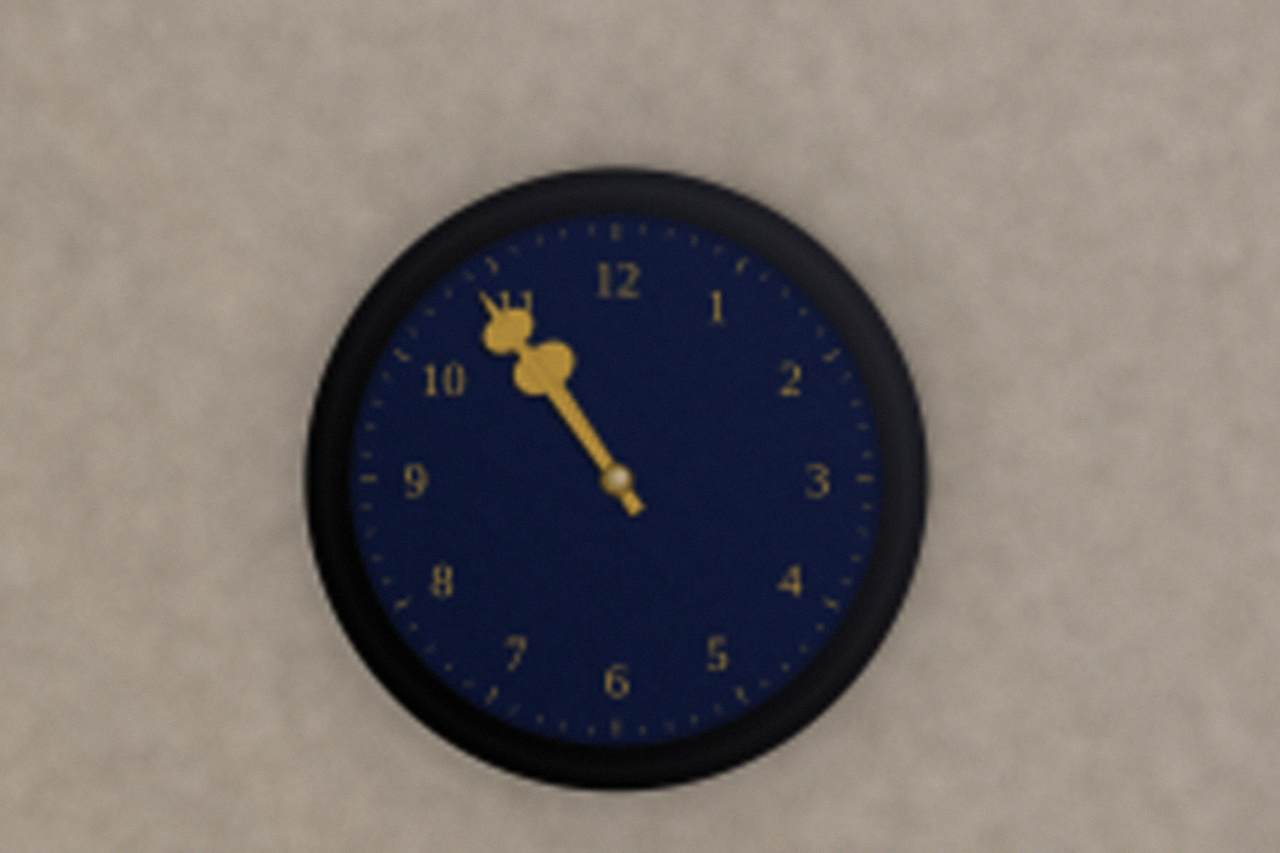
{"hour": 10, "minute": 54}
